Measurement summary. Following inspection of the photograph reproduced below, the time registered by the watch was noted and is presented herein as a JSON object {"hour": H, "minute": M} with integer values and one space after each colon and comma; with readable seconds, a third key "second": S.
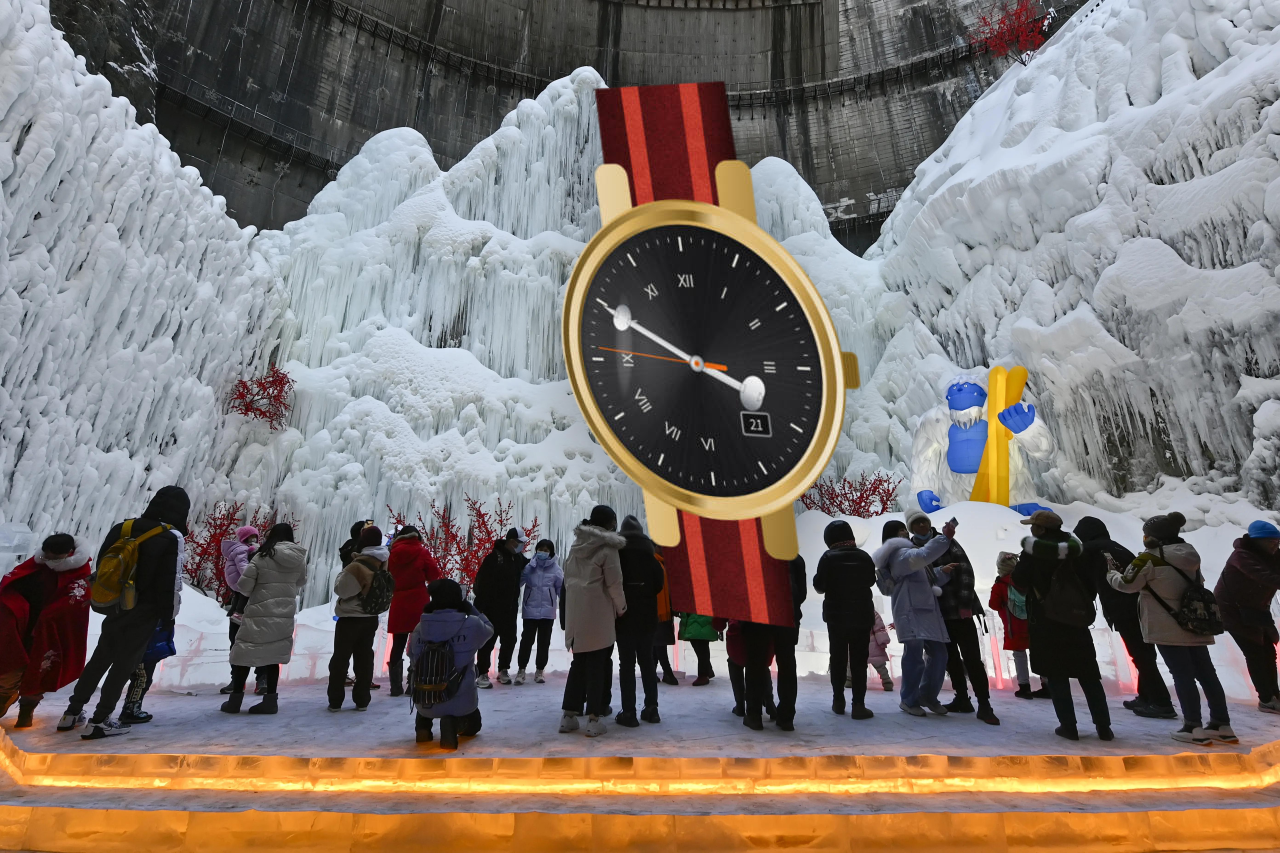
{"hour": 3, "minute": 49, "second": 46}
